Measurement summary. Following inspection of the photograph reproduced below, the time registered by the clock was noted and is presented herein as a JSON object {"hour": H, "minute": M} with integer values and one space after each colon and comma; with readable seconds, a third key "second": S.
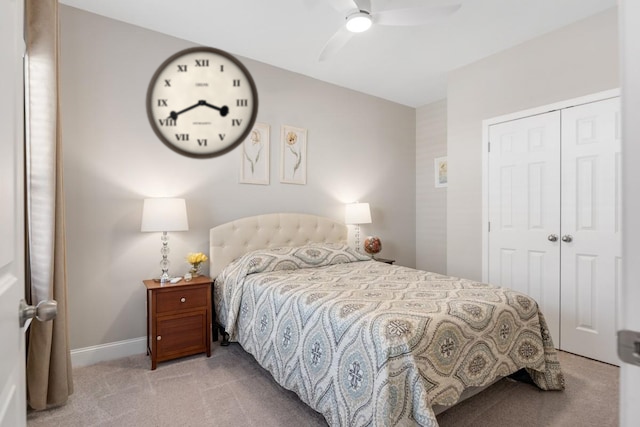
{"hour": 3, "minute": 41}
